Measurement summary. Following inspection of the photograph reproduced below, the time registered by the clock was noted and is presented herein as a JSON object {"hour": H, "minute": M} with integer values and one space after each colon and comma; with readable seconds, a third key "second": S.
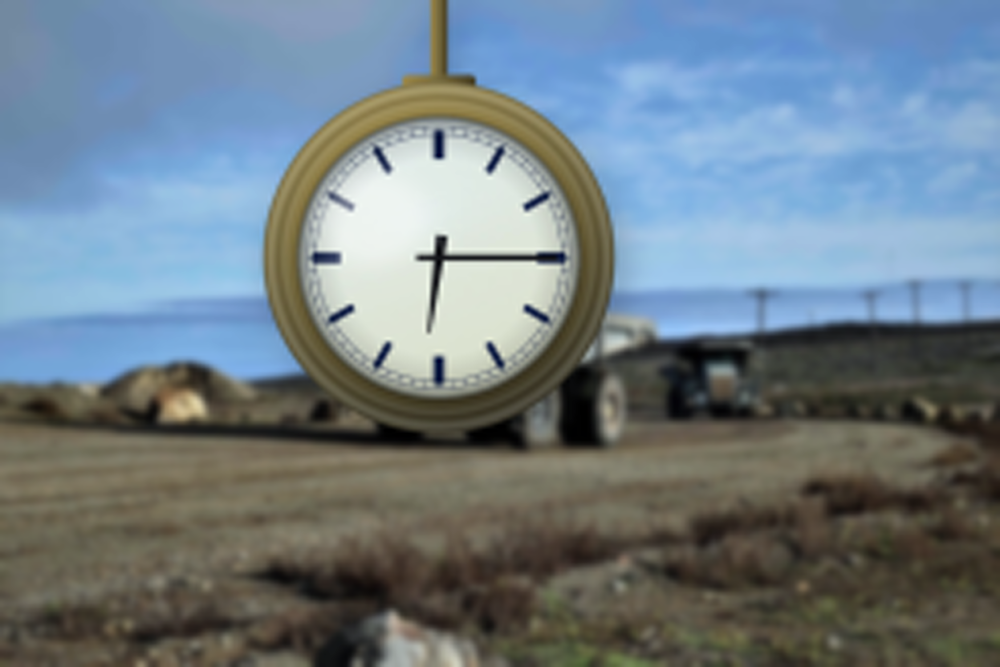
{"hour": 6, "minute": 15}
